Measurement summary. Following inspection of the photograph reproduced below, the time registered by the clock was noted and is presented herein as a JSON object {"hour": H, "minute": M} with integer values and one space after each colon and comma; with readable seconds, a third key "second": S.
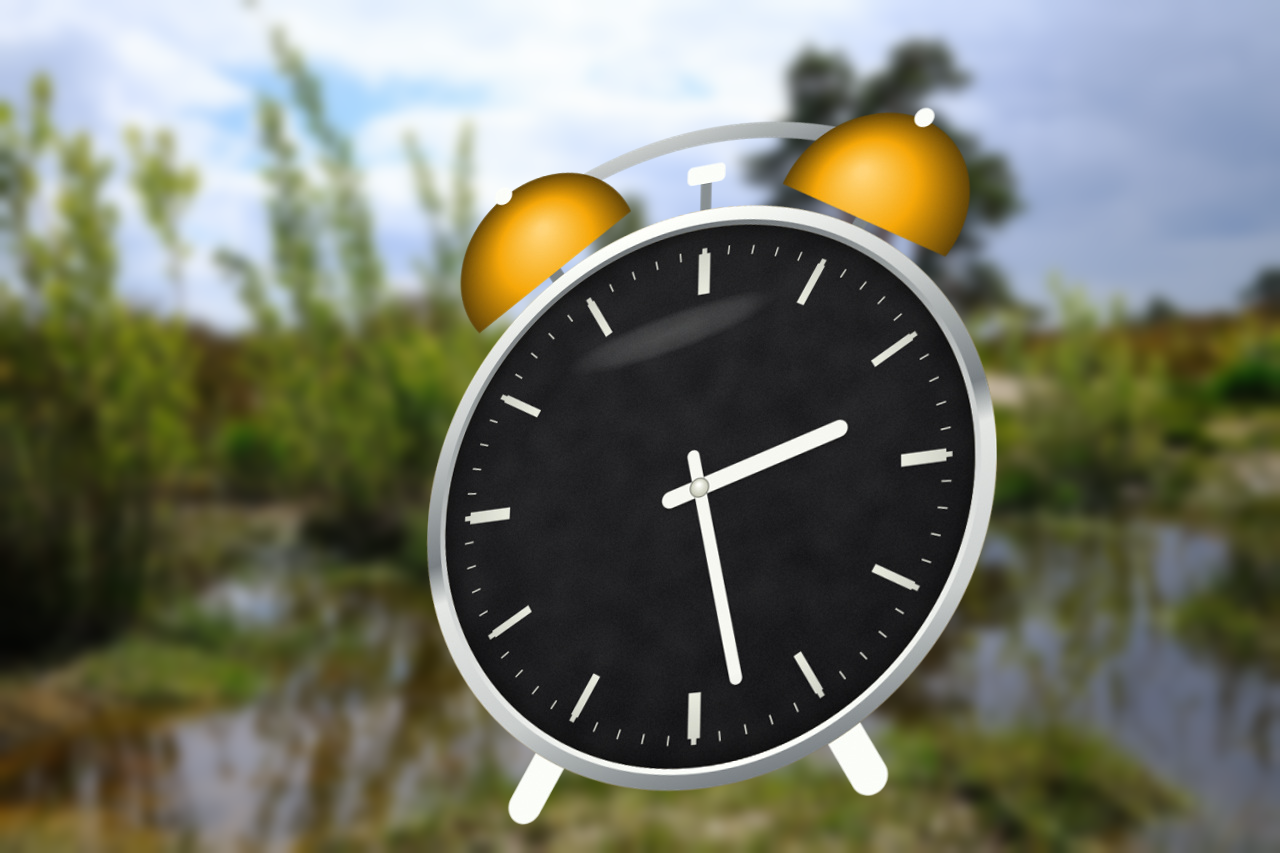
{"hour": 2, "minute": 28}
